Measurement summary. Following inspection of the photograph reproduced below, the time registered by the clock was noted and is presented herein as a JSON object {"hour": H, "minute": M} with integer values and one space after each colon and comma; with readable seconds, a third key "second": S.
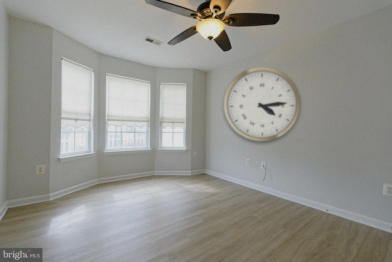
{"hour": 4, "minute": 14}
